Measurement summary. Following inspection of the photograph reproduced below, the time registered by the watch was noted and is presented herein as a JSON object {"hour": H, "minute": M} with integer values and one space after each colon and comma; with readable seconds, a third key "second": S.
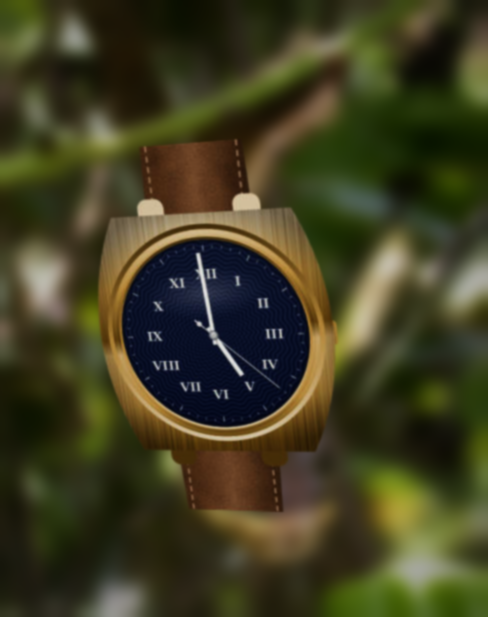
{"hour": 4, "minute": 59, "second": 22}
